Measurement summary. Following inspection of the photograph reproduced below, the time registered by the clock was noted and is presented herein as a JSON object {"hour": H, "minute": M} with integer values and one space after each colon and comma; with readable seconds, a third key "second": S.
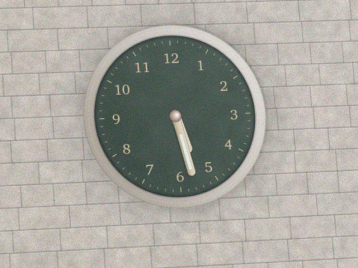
{"hour": 5, "minute": 28}
